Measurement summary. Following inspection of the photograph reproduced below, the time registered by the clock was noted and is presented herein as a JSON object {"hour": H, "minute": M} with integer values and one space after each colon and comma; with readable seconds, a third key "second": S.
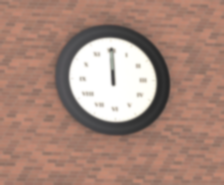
{"hour": 12, "minute": 0}
